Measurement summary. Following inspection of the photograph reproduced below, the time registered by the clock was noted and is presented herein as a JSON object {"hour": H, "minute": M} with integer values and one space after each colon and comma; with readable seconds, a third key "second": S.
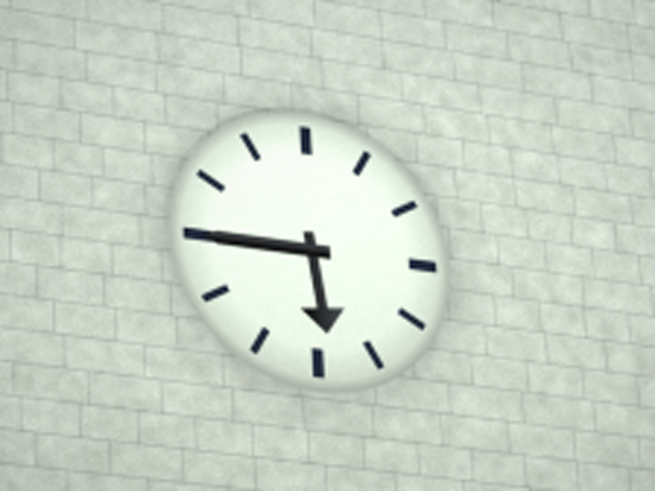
{"hour": 5, "minute": 45}
